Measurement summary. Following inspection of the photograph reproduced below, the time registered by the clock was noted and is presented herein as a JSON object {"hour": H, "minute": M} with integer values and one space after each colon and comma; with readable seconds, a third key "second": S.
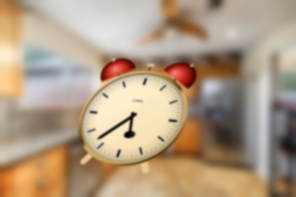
{"hour": 5, "minute": 37}
